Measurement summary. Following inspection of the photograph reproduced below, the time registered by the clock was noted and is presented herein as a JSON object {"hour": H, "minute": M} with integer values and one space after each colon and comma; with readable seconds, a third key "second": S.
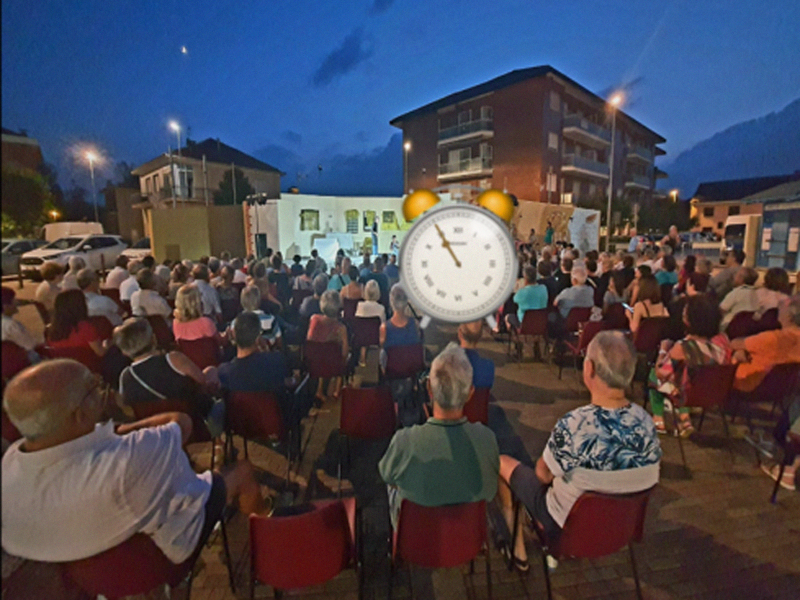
{"hour": 10, "minute": 55}
